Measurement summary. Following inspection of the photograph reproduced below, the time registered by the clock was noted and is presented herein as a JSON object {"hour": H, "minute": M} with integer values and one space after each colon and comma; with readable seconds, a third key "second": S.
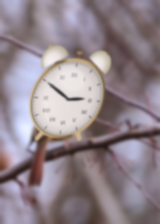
{"hour": 2, "minute": 50}
